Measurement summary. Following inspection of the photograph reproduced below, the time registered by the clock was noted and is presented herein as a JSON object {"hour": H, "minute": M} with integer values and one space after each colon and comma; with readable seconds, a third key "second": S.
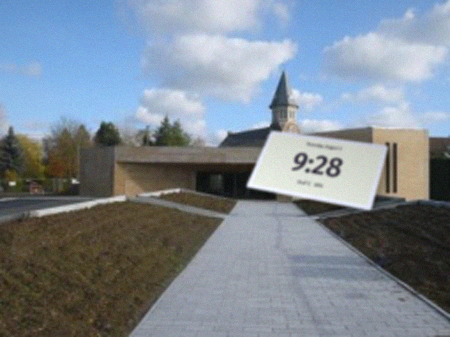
{"hour": 9, "minute": 28}
